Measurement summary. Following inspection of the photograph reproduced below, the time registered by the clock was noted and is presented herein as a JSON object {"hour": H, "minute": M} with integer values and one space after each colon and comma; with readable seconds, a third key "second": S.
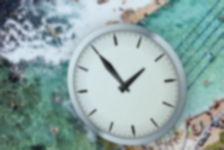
{"hour": 1, "minute": 55}
